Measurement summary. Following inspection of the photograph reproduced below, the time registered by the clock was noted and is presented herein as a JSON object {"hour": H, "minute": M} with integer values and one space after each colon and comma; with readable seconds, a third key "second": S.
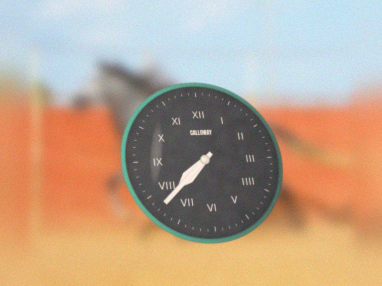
{"hour": 7, "minute": 38}
